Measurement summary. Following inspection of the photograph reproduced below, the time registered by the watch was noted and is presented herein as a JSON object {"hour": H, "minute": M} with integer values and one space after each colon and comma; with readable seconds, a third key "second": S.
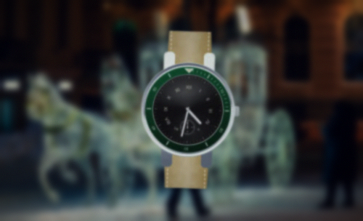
{"hour": 4, "minute": 32}
